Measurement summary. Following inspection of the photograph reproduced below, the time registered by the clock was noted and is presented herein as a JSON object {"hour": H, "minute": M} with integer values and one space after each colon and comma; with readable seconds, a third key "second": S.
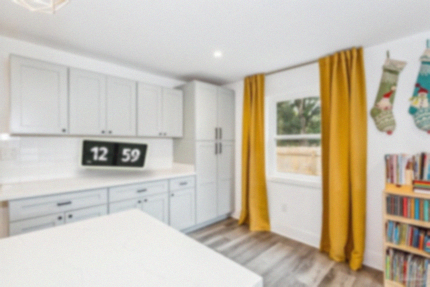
{"hour": 12, "minute": 59}
